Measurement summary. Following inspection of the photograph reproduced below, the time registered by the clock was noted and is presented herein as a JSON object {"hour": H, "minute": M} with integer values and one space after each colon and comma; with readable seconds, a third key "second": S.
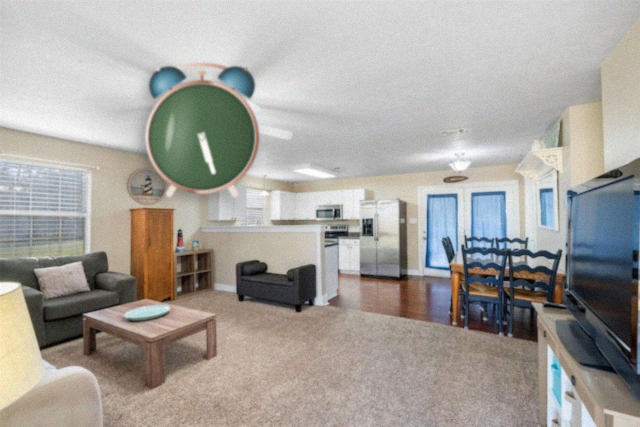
{"hour": 5, "minute": 27}
